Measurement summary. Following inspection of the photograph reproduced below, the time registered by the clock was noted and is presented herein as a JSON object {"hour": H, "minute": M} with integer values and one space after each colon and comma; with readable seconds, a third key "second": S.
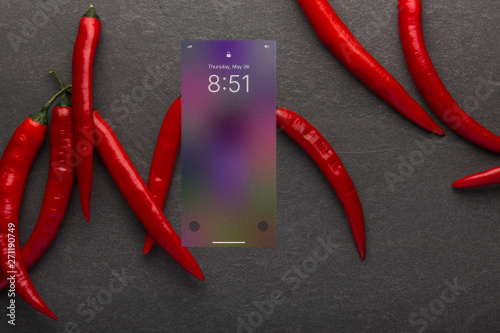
{"hour": 8, "minute": 51}
